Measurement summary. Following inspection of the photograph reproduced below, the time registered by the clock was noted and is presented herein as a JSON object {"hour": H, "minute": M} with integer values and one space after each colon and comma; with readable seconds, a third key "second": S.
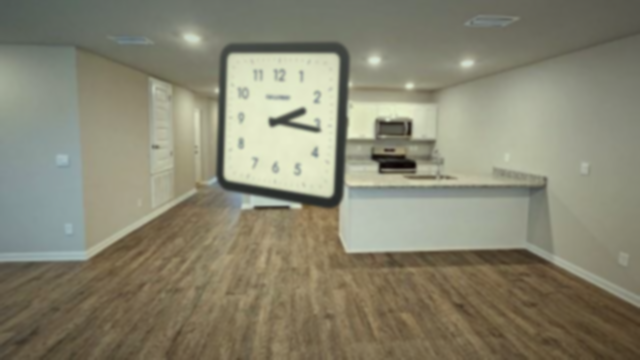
{"hour": 2, "minute": 16}
